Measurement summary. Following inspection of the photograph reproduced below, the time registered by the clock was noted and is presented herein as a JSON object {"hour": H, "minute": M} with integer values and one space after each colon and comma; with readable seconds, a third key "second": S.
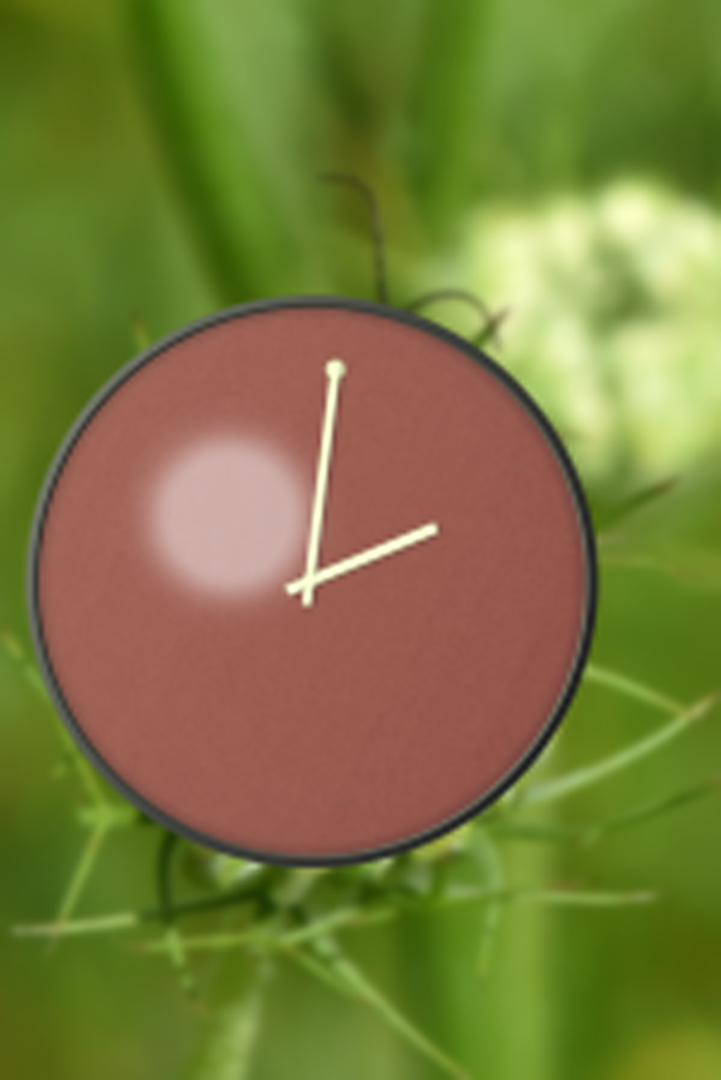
{"hour": 2, "minute": 0}
